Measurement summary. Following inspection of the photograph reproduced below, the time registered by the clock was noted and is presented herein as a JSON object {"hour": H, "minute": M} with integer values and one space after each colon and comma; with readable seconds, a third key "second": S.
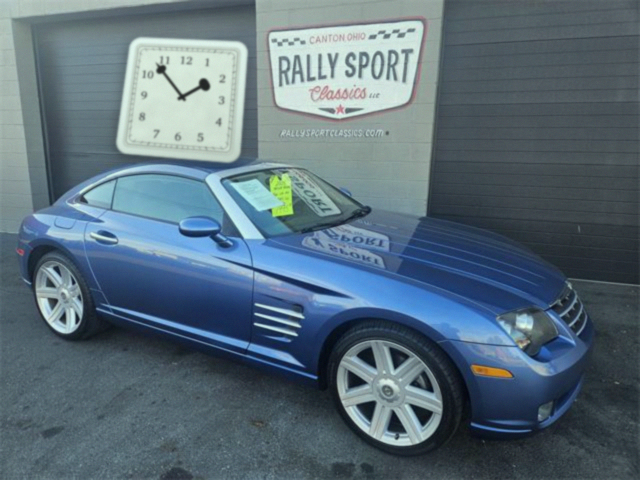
{"hour": 1, "minute": 53}
